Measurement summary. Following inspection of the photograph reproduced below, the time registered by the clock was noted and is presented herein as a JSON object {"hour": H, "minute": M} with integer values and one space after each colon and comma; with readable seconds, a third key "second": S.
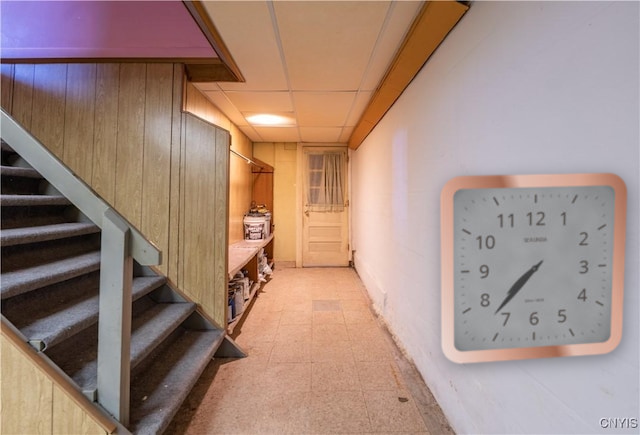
{"hour": 7, "minute": 37}
